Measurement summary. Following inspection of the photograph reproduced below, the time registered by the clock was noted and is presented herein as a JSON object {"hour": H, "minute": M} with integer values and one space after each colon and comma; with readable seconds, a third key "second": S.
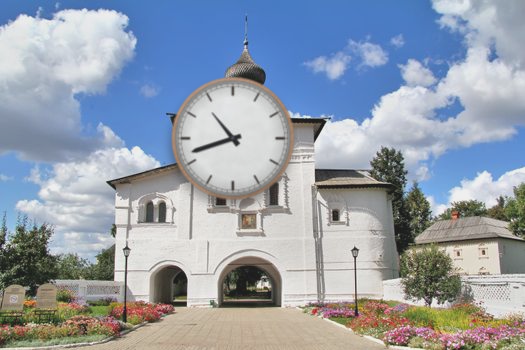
{"hour": 10, "minute": 42}
